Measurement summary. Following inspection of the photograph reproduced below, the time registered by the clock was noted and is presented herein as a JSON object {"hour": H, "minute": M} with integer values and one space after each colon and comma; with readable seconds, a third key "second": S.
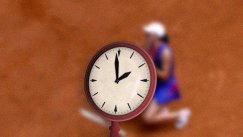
{"hour": 1, "minute": 59}
